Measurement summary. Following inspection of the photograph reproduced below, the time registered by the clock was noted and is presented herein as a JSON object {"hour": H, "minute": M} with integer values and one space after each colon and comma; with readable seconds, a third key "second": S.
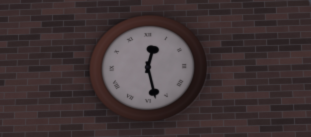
{"hour": 12, "minute": 28}
